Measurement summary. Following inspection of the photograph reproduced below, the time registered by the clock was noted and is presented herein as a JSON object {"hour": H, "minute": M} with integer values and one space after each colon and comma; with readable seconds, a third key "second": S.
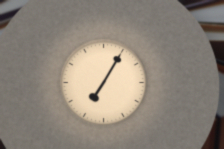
{"hour": 7, "minute": 5}
